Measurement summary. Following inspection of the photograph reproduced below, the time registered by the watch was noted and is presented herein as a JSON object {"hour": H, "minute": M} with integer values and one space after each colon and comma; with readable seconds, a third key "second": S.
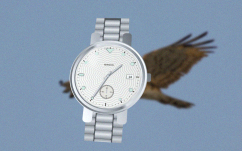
{"hour": 1, "minute": 35}
